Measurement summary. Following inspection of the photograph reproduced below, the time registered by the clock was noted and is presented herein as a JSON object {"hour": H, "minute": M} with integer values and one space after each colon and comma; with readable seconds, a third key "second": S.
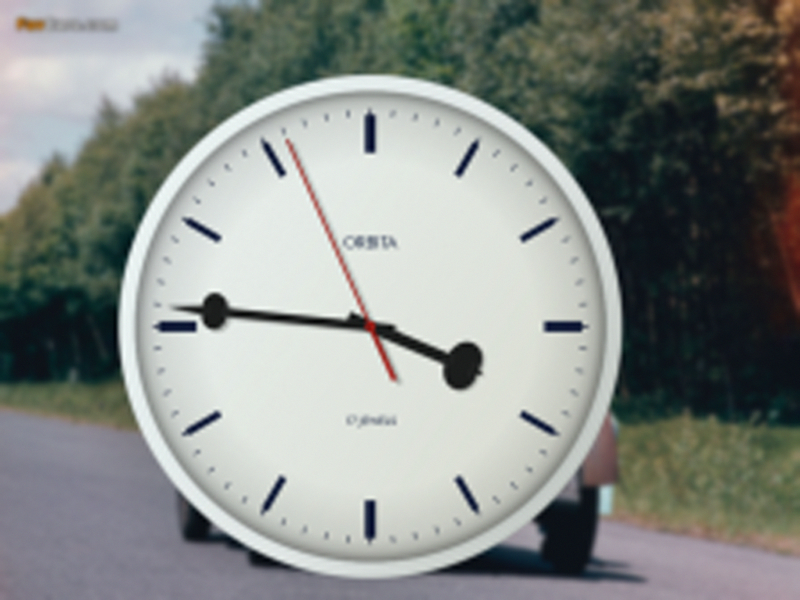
{"hour": 3, "minute": 45, "second": 56}
